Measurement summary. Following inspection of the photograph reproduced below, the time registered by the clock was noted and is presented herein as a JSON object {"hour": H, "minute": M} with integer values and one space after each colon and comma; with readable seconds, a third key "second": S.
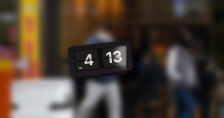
{"hour": 4, "minute": 13}
